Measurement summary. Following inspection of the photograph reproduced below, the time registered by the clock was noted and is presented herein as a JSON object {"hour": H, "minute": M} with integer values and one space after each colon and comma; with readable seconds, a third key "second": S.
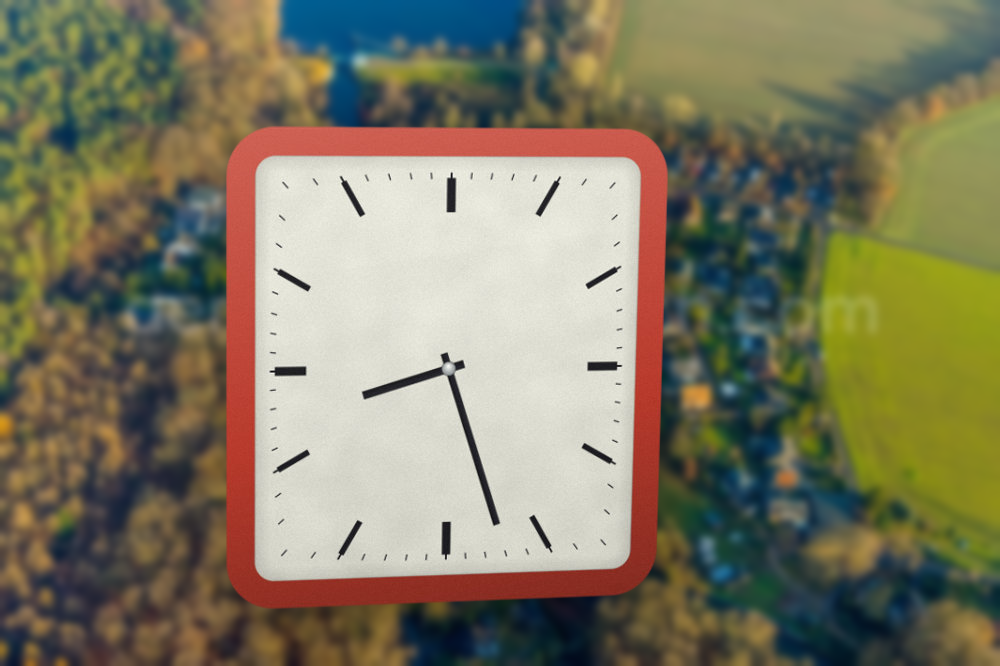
{"hour": 8, "minute": 27}
